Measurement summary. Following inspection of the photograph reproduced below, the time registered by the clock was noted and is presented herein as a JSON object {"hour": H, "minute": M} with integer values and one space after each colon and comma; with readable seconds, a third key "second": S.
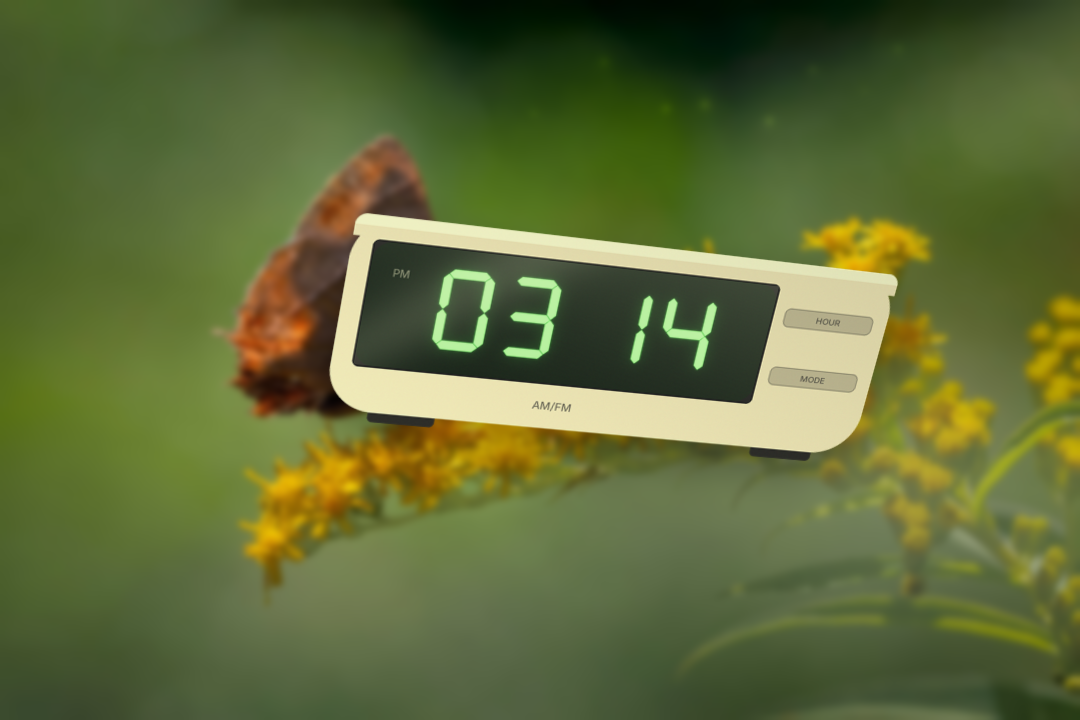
{"hour": 3, "minute": 14}
